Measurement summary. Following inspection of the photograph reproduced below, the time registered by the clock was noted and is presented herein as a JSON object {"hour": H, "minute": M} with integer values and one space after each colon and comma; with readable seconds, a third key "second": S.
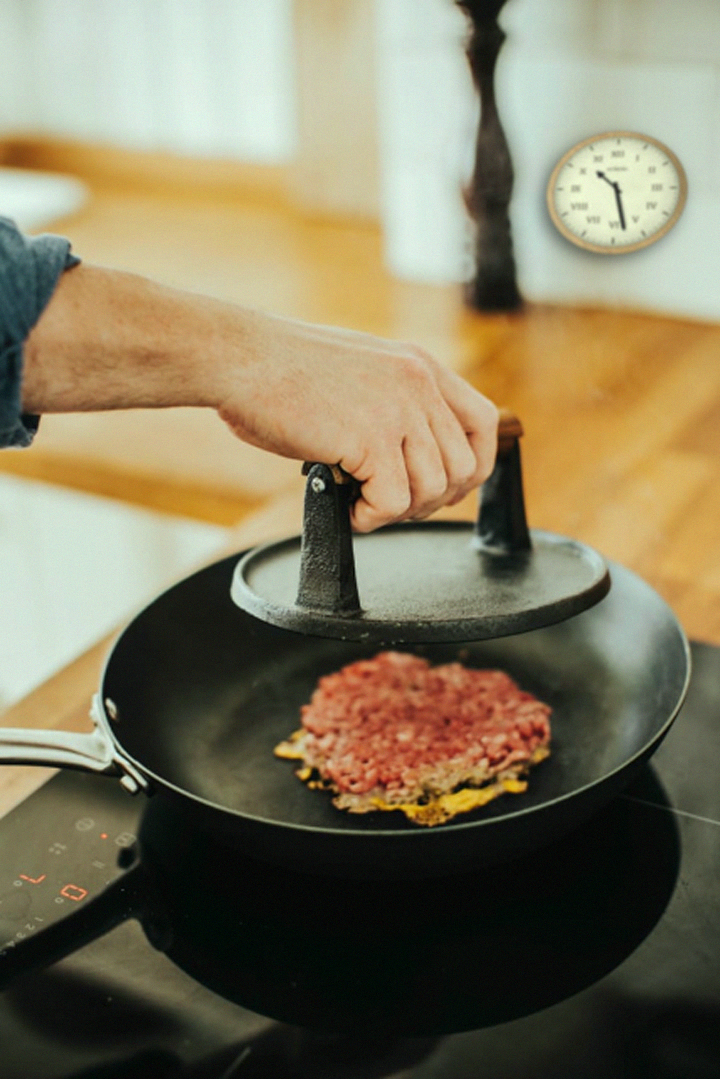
{"hour": 10, "minute": 28}
